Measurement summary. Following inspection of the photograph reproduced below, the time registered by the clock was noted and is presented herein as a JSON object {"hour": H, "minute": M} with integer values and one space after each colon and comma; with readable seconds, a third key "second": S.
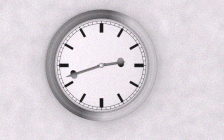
{"hour": 2, "minute": 42}
